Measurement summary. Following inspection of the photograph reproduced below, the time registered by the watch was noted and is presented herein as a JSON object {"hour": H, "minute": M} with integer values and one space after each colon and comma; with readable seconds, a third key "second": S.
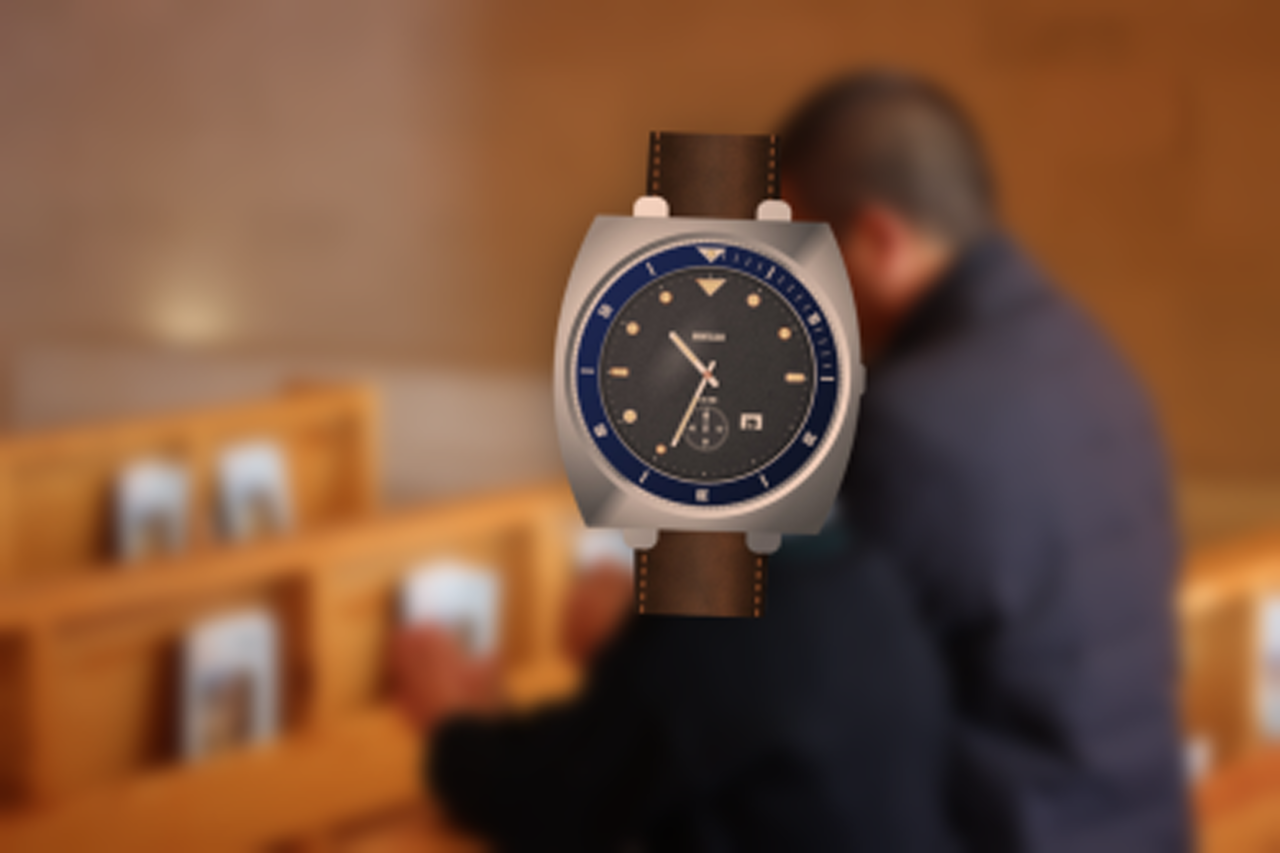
{"hour": 10, "minute": 34}
